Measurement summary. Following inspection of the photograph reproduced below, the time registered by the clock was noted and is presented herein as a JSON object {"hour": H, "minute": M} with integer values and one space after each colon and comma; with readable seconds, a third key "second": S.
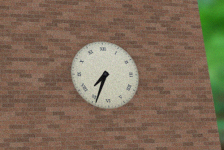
{"hour": 7, "minute": 34}
